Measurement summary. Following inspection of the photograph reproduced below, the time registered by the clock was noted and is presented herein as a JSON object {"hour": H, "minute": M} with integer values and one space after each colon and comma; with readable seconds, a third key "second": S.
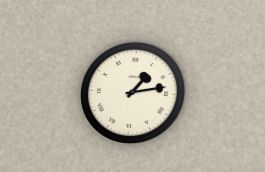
{"hour": 1, "minute": 13}
